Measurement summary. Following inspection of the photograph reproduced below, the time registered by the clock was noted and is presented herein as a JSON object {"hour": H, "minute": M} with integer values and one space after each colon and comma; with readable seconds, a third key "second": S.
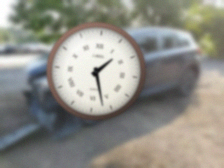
{"hour": 1, "minute": 27}
